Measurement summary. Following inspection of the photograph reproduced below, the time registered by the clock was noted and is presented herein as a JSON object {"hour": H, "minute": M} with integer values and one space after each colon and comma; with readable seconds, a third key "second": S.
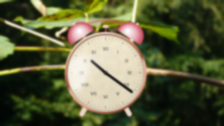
{"hour": 10, "minute": 21}
